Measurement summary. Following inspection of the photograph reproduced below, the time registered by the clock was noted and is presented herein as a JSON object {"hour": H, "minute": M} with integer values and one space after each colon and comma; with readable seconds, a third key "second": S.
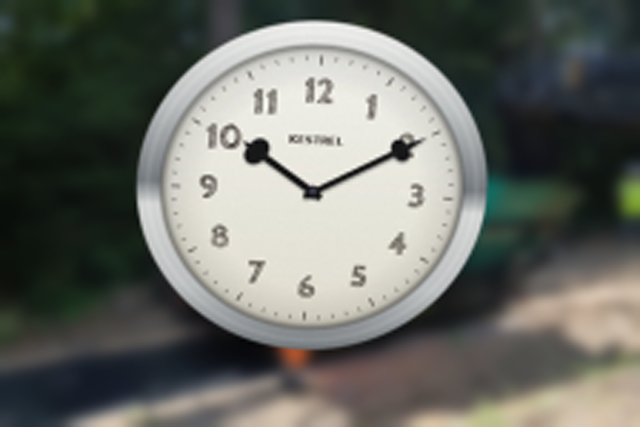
{"hour": 10, "minute": 10}
